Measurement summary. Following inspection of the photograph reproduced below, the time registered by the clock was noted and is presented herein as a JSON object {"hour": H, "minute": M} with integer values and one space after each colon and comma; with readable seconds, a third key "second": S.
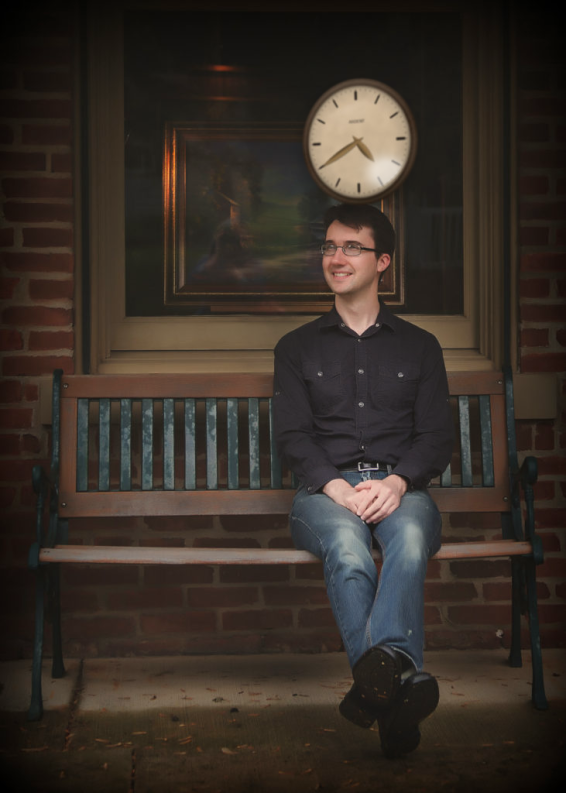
{"hour": 4, "minute": 40}
